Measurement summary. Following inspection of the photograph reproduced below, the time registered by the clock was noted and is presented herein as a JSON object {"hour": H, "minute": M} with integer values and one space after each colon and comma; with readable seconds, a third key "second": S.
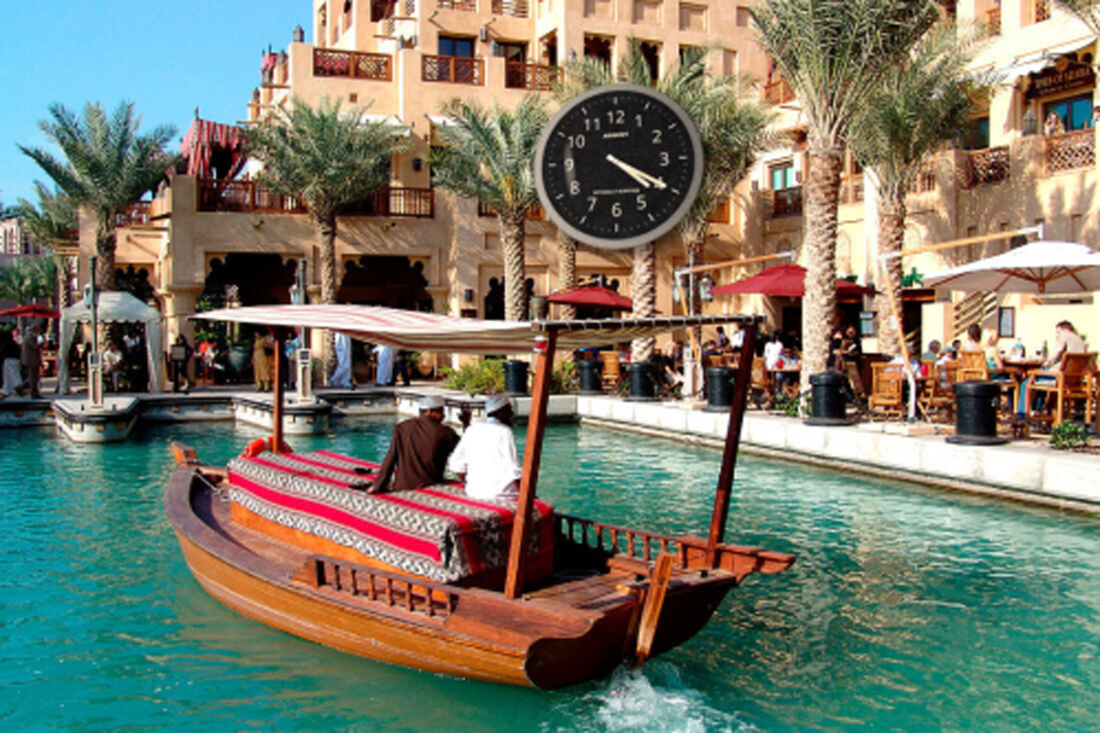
{"hour": 4, "minute": 20}
